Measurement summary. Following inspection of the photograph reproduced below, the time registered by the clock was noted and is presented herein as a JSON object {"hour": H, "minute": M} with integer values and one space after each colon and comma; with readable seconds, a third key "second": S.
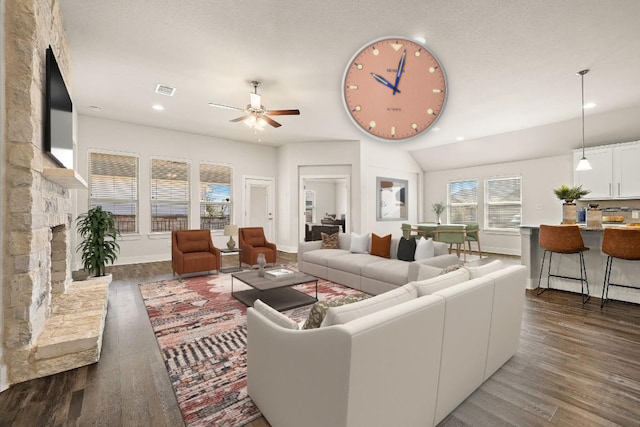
{"hour": 10, "minute": 2}
